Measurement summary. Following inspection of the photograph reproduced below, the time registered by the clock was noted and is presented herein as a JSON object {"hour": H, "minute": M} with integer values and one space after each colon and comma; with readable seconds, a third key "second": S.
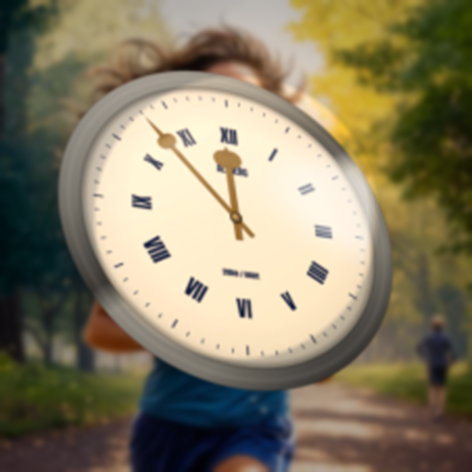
{"hour": 11, "minute": 53}
